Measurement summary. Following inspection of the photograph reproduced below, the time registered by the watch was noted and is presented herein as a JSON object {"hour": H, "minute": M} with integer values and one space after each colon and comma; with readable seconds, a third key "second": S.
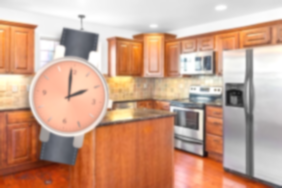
{"hour": 1, "minute": 59}
